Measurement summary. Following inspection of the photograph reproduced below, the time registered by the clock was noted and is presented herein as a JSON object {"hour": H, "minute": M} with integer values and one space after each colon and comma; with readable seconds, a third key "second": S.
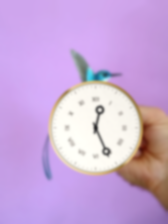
{"hour": 12, "minute": 26}
